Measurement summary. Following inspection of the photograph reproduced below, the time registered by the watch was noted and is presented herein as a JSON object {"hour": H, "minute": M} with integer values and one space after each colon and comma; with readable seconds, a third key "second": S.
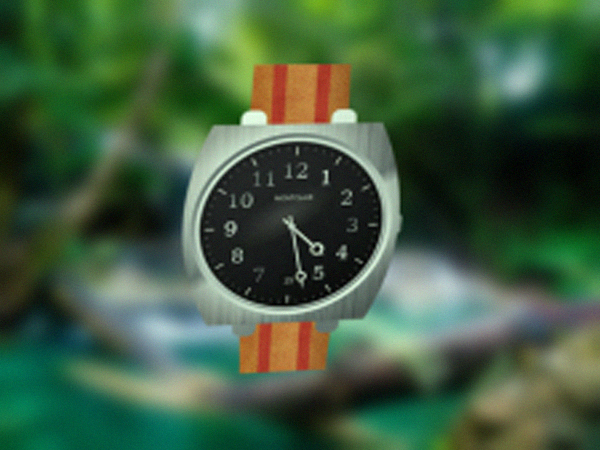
{"hour": 4, "minute": 28}
